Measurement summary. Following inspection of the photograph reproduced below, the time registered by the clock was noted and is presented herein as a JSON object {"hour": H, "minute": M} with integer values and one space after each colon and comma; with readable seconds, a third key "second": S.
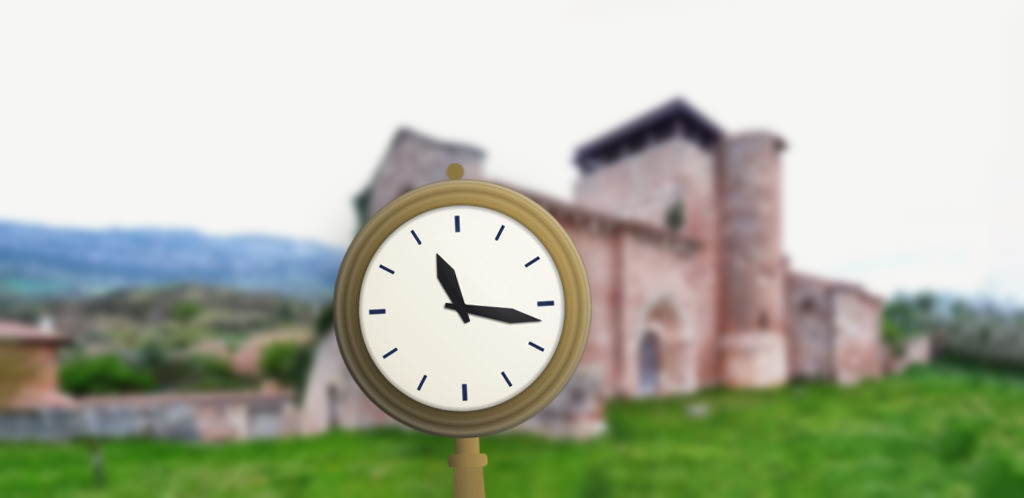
{"hour": 11, "minute": 17}
